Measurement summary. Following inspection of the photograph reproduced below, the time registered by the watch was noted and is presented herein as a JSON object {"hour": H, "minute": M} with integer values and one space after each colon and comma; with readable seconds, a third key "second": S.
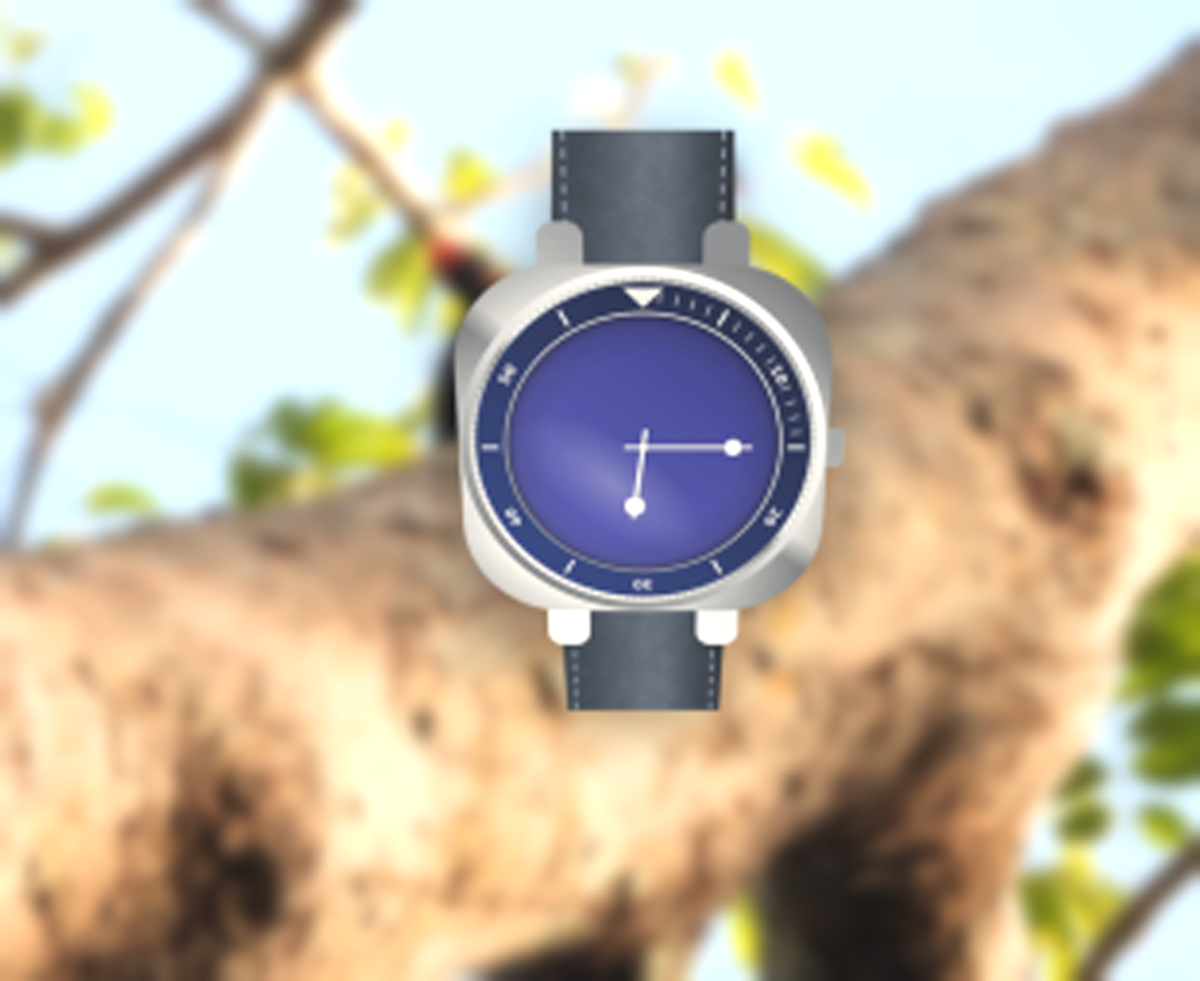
{"hour": 6, "minute": 15}
